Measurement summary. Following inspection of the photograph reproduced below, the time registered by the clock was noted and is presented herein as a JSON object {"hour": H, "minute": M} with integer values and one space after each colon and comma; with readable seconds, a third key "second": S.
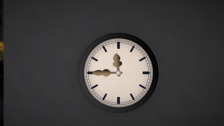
{"hour": 11, "minute": 45}
